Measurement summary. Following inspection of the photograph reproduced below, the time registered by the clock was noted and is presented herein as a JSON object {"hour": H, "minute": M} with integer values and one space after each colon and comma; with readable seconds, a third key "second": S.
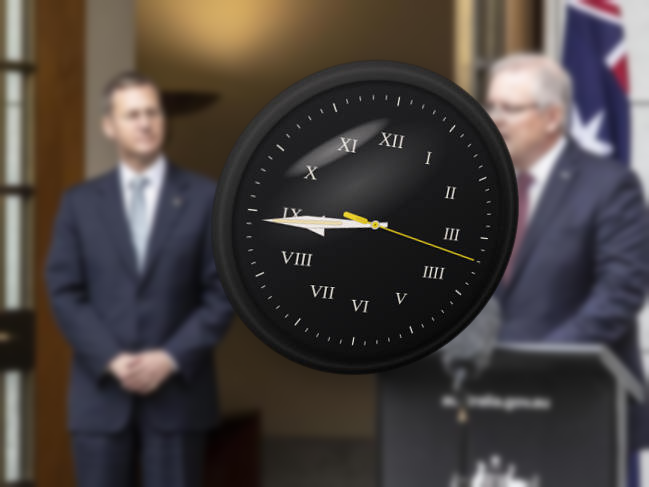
{"hour": 8, "minute": 44, "second": 17}
